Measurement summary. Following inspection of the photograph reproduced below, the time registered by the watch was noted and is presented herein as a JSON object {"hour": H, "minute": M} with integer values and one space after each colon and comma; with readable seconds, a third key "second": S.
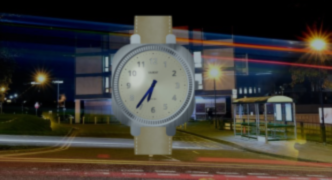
{"hour": 6, "minute": 36}
